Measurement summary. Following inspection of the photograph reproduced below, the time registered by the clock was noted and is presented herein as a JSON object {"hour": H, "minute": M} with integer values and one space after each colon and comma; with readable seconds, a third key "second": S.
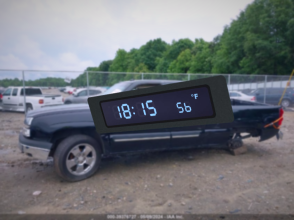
{"hour": 18, "minute": 15}
